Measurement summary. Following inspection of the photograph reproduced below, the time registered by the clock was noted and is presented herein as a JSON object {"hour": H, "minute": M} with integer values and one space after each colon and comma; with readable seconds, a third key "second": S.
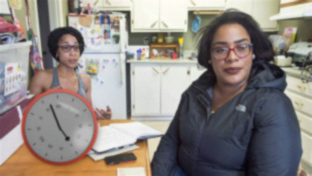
{"hour": 4, "minute": 57}
